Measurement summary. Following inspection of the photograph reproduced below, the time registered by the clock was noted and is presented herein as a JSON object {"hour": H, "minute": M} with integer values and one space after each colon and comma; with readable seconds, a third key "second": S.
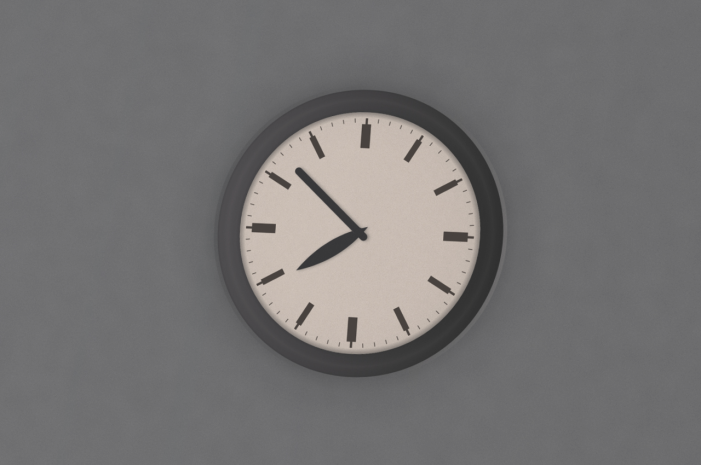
{"hour": 7, "minute": 52}
